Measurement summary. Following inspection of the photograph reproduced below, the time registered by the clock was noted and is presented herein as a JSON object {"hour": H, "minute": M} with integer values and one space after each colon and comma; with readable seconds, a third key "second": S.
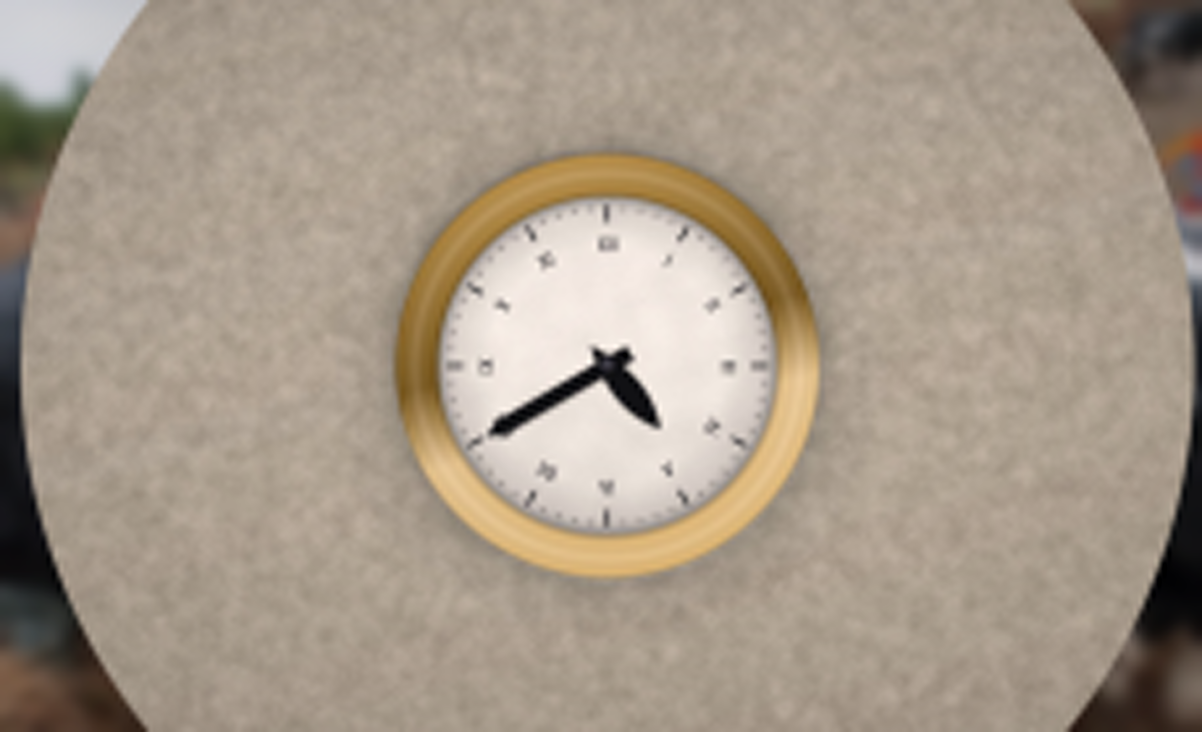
{"hour": 4, "minute": 40}
